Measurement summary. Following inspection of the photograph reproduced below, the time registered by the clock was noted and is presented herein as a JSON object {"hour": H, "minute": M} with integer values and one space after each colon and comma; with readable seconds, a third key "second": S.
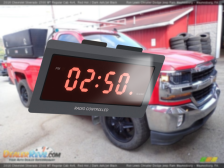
{"hour": 2, "minute": 50}
